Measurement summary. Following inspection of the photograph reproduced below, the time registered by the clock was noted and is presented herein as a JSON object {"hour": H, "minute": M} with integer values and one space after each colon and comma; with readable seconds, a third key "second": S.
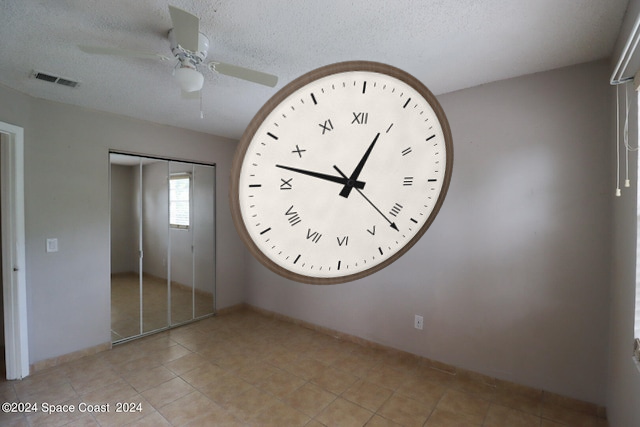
{"hour": 12, "minute": 47, "second": 22}
